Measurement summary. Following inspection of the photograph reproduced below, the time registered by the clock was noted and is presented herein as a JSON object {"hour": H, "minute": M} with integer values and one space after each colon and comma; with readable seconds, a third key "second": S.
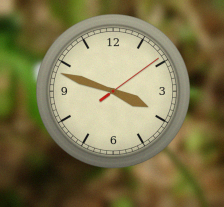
{"hour": 3, "minute": 48, "second": 9}
